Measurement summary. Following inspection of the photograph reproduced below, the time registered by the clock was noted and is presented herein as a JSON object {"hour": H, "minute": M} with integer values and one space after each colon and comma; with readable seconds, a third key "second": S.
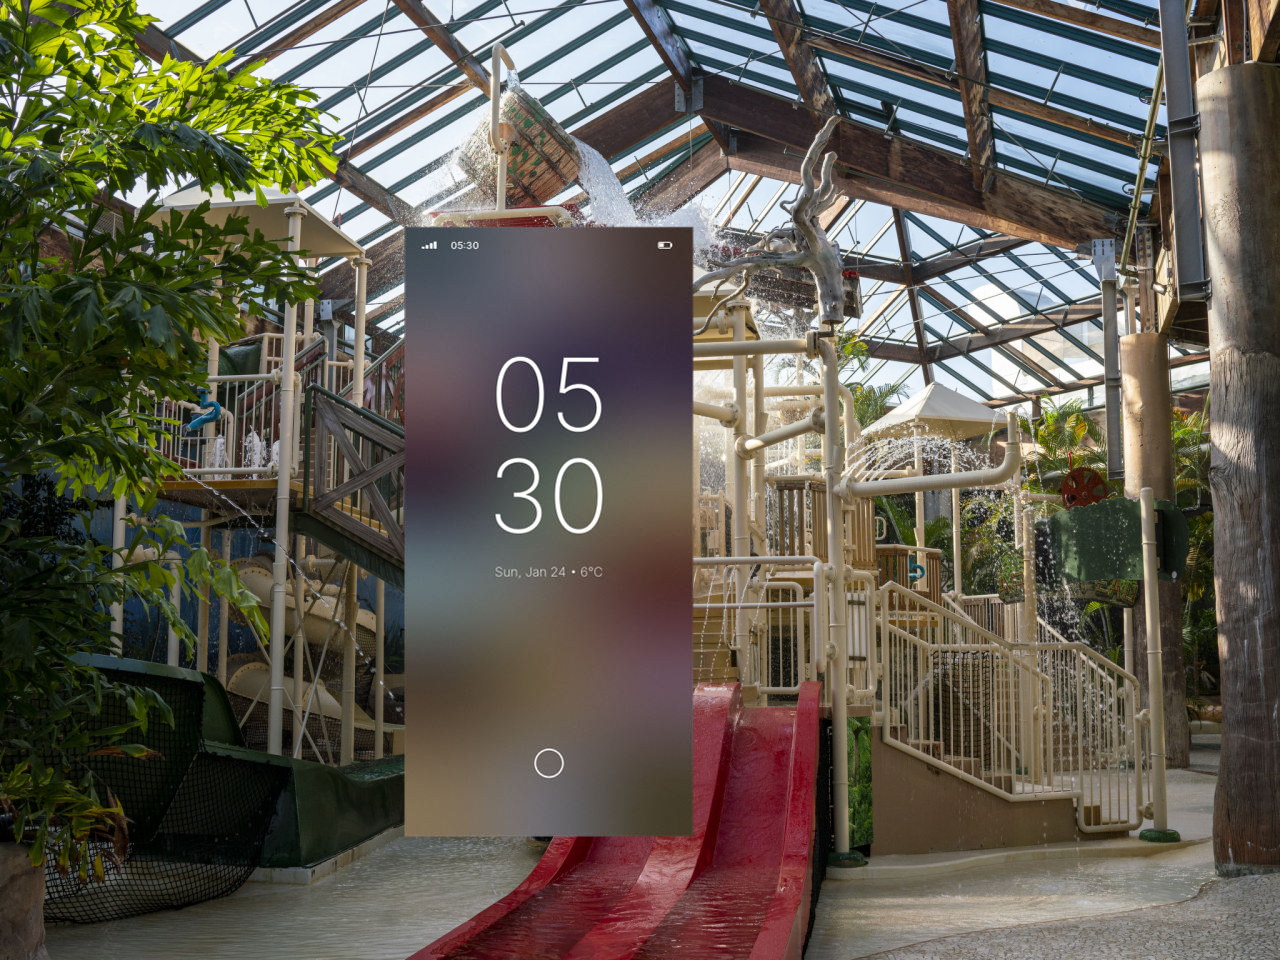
{"hour": 5, "minute": 30}
